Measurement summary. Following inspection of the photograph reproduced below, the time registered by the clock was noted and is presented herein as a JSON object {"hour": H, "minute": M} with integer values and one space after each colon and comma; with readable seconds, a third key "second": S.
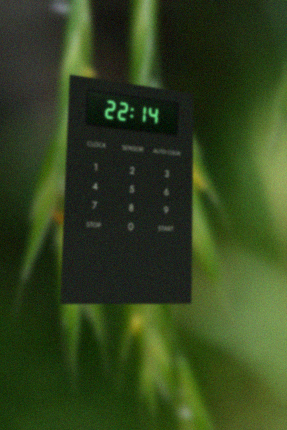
{"hour": 22, "minute": 14}
